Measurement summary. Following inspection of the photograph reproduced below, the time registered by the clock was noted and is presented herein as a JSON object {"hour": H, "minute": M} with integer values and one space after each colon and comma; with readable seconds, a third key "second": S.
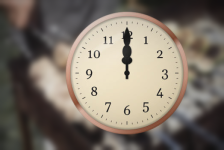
{"hour": 12, "minute": 0}
